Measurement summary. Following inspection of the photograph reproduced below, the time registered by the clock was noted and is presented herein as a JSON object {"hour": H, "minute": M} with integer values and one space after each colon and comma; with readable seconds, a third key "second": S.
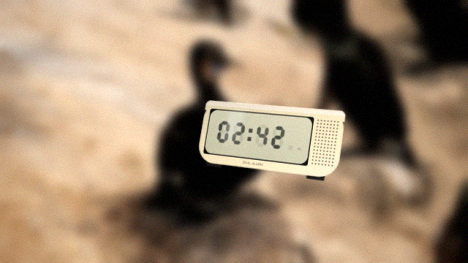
{"hour": 2, "minute": 42}
